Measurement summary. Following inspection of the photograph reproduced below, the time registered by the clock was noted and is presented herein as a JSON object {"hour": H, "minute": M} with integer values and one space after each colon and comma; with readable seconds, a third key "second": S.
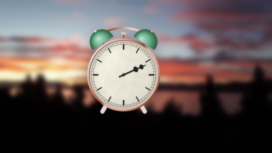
{"hour": 2, "minute": 11}
